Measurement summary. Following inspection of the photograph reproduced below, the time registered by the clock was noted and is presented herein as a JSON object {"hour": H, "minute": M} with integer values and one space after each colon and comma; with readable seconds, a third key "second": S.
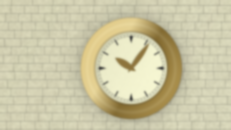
{"hour": 10, "minute": 6}
